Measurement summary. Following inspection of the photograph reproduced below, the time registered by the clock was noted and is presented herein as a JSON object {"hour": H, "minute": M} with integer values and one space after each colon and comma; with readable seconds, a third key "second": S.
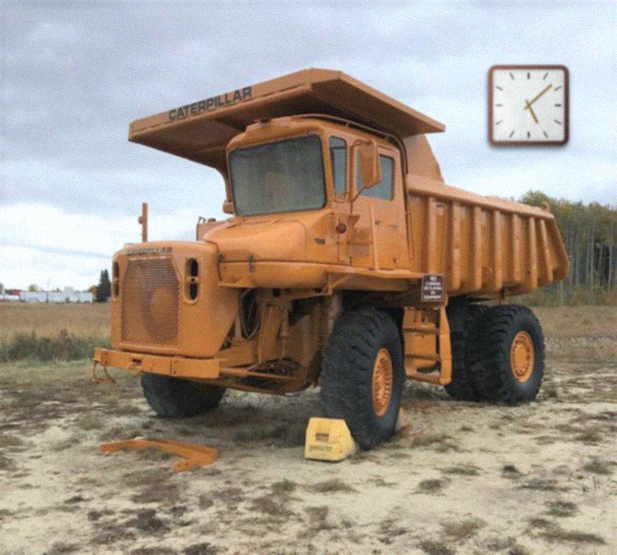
{"hour": 5, "minute": 8}
